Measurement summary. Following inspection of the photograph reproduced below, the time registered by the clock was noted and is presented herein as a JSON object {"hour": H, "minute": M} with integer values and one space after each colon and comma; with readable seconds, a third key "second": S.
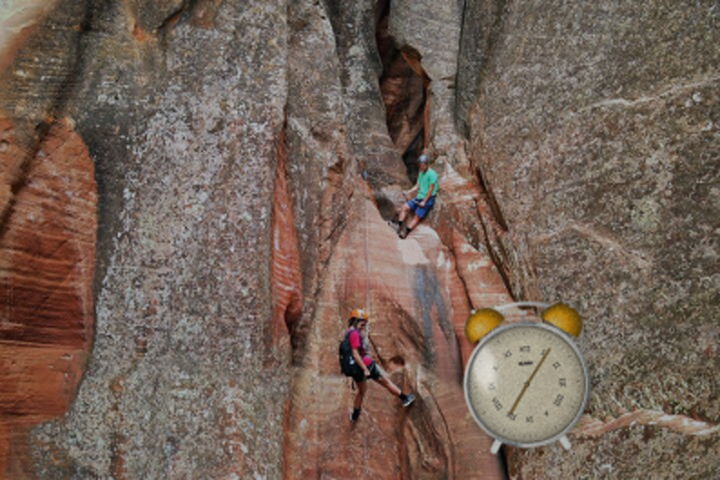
{"hour": 7, "minute": 6}
